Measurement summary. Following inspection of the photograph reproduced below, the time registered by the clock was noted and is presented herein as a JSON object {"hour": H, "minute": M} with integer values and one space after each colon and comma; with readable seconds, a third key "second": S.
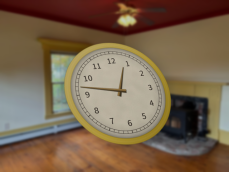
{"hour": 12, "minute": 47}
